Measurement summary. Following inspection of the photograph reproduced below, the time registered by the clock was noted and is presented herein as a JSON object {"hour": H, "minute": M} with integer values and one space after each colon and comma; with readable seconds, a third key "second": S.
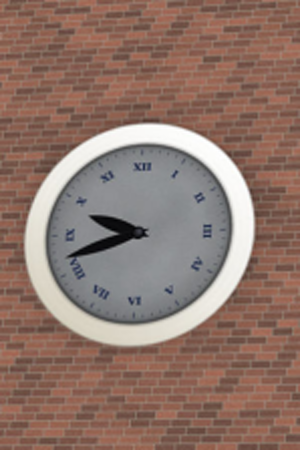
{"hour": 9, "minute": 42}
